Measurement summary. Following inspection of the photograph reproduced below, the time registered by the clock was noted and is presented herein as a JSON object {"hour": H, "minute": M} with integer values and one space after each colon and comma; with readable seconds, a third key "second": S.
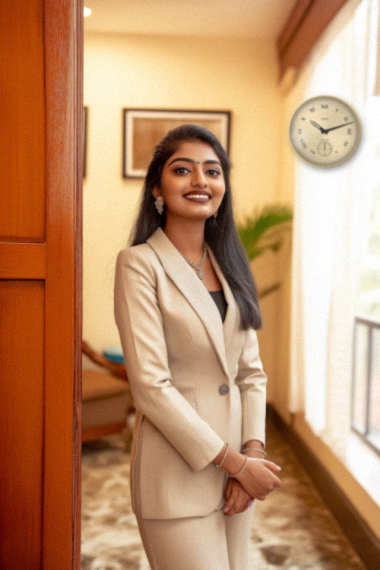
{"hour": 10, "minute": 12}
